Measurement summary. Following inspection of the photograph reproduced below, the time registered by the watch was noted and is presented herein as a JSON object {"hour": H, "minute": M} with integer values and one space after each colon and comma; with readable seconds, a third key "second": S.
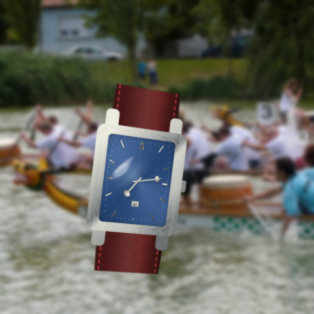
{"hour": 7, "minute": 13}
